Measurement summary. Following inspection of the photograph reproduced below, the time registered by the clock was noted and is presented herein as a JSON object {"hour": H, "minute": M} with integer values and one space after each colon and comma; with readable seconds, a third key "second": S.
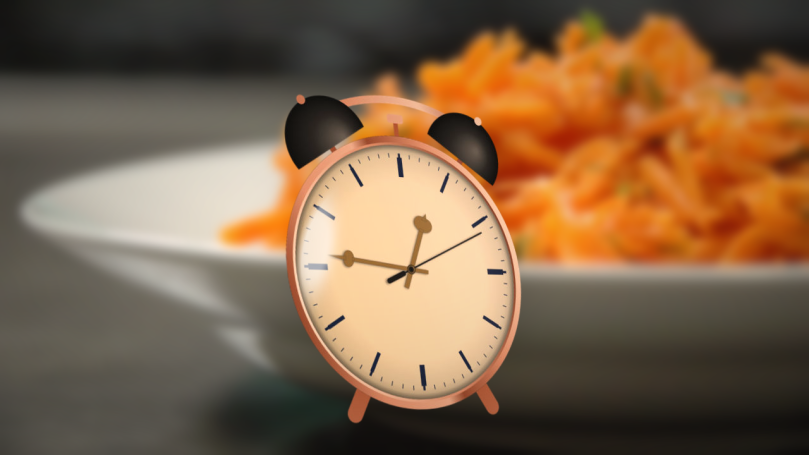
{"hour": 12, "minute": 46, "second": 11}
